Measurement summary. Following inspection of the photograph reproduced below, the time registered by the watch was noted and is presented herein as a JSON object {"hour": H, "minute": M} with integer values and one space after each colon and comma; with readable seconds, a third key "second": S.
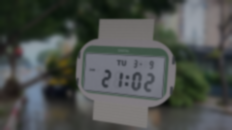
{"hour": 21, "minute": 2}
